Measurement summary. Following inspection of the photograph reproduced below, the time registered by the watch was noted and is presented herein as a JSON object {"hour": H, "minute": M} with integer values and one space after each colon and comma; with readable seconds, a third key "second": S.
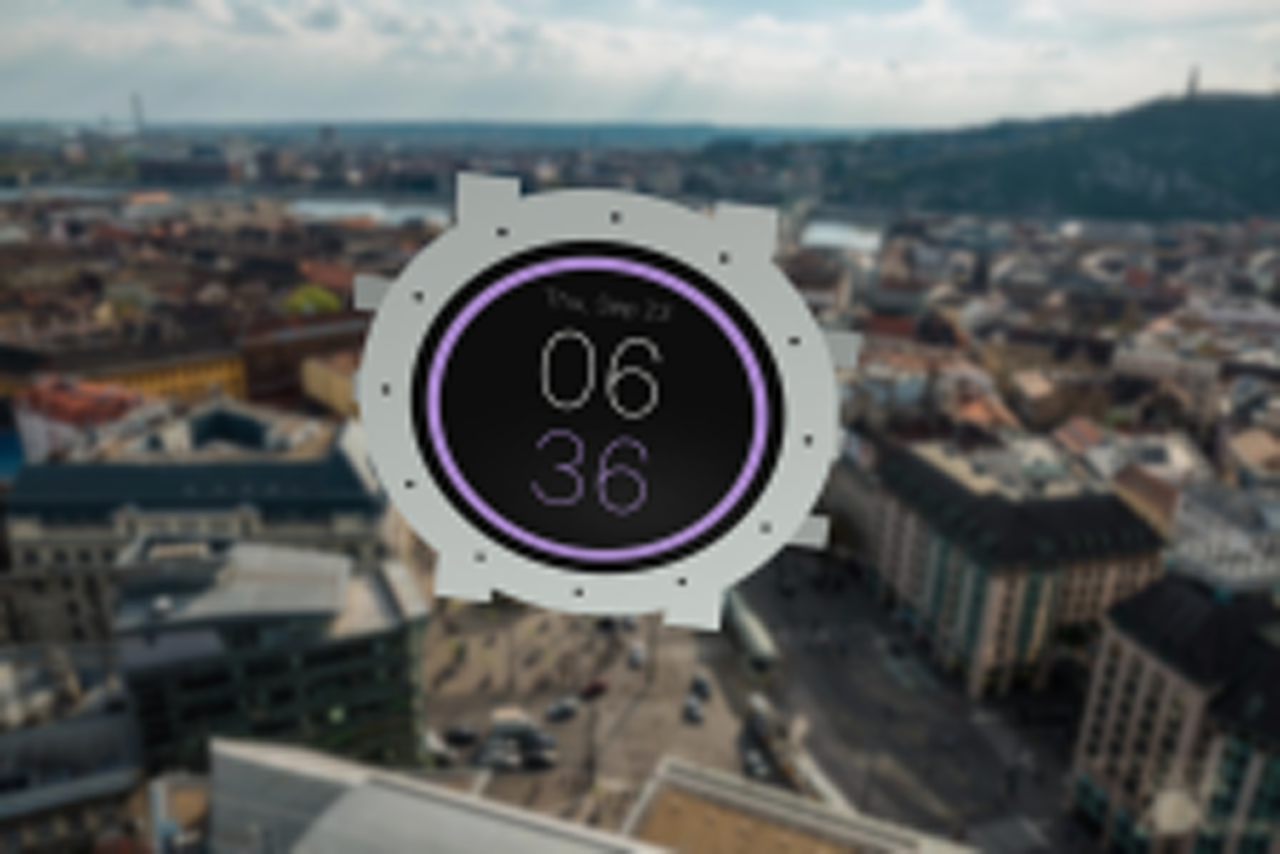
{"hour": 6, "minute": 36}
